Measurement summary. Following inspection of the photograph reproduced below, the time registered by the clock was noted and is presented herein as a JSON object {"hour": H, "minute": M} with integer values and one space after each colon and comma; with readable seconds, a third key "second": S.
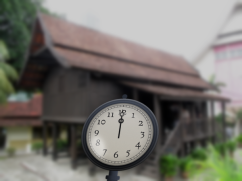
{"hour": 12, "minute": 0}
